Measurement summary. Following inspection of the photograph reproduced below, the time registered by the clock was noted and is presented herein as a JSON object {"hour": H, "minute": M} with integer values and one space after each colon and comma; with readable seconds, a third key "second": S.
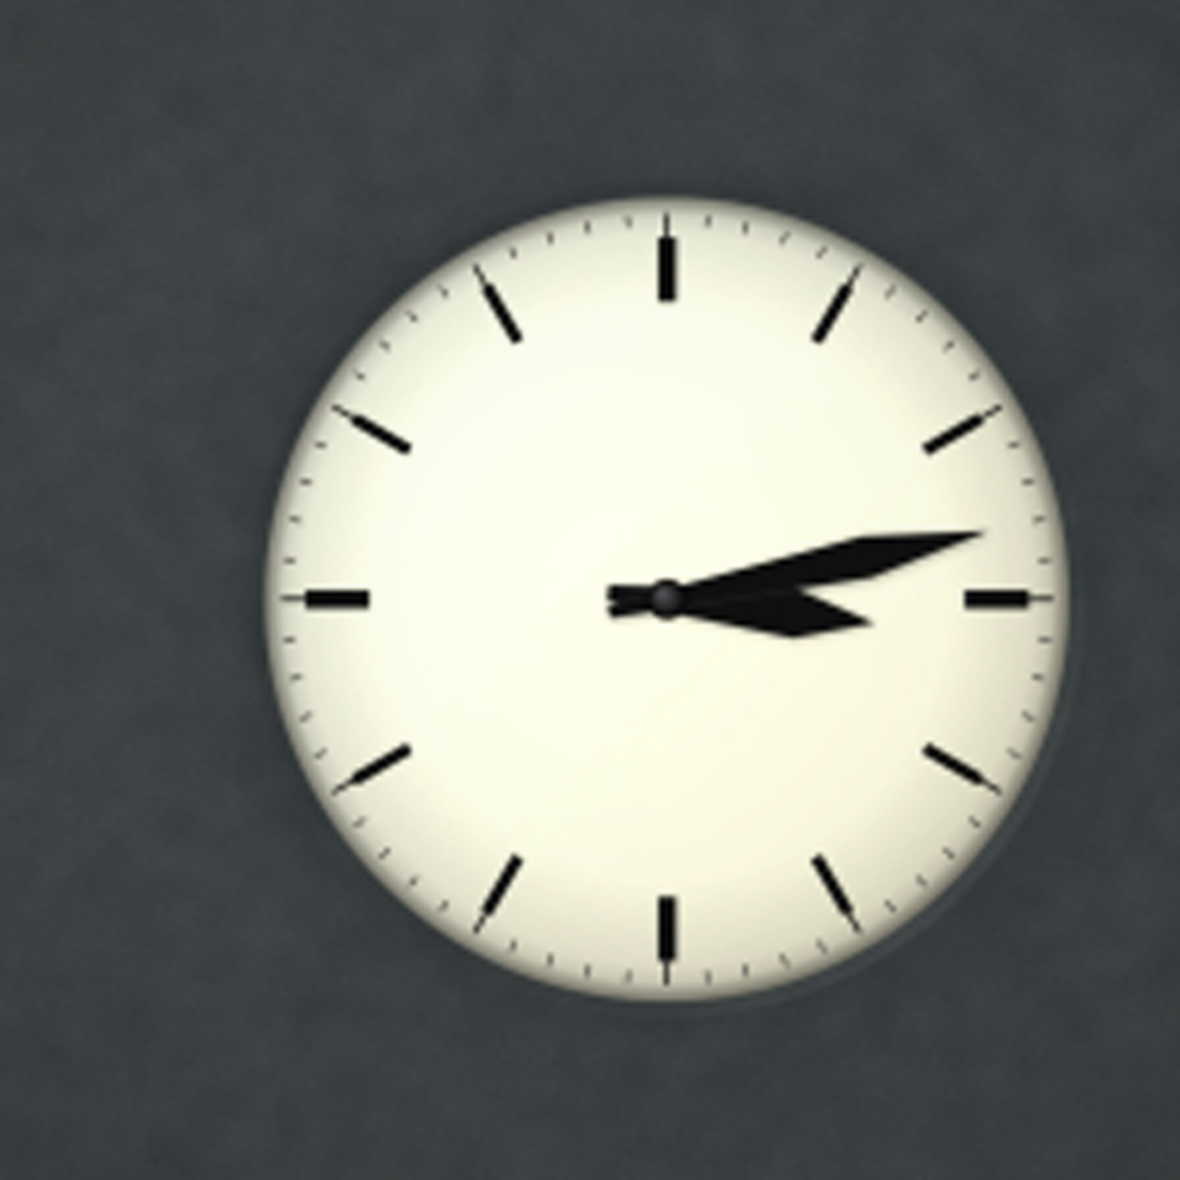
{"hour": 3, "minute": 13}
